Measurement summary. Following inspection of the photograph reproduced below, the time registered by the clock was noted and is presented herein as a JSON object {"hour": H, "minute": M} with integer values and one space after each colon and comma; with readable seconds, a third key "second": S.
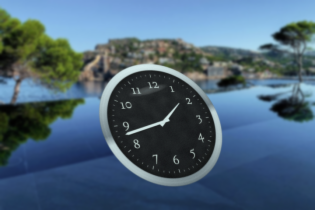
{"hour": 1, "minute": 43}
